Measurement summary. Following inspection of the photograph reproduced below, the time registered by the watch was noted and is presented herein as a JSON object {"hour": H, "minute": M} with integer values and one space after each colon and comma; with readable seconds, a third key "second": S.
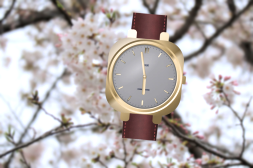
{"hour": 5, "minute": 58}
